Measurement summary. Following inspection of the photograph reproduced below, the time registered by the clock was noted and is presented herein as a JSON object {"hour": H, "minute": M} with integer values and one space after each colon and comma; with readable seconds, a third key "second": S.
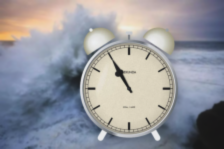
{"hour": 10, "minute": 55}
